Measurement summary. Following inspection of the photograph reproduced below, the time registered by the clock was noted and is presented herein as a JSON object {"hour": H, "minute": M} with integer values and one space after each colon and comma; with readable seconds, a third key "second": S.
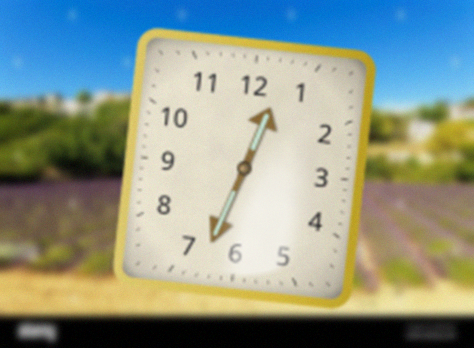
{"hour": 12, "minute": 33}
